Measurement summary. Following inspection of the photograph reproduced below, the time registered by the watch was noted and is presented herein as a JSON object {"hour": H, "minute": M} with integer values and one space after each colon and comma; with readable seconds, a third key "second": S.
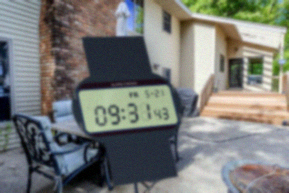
{"hour": 9, "minute": 31, "second": 43}
